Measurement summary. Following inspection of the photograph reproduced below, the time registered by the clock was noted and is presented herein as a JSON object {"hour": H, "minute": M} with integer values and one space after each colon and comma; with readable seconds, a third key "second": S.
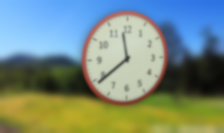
{"hour": 11, "minute": 39}
